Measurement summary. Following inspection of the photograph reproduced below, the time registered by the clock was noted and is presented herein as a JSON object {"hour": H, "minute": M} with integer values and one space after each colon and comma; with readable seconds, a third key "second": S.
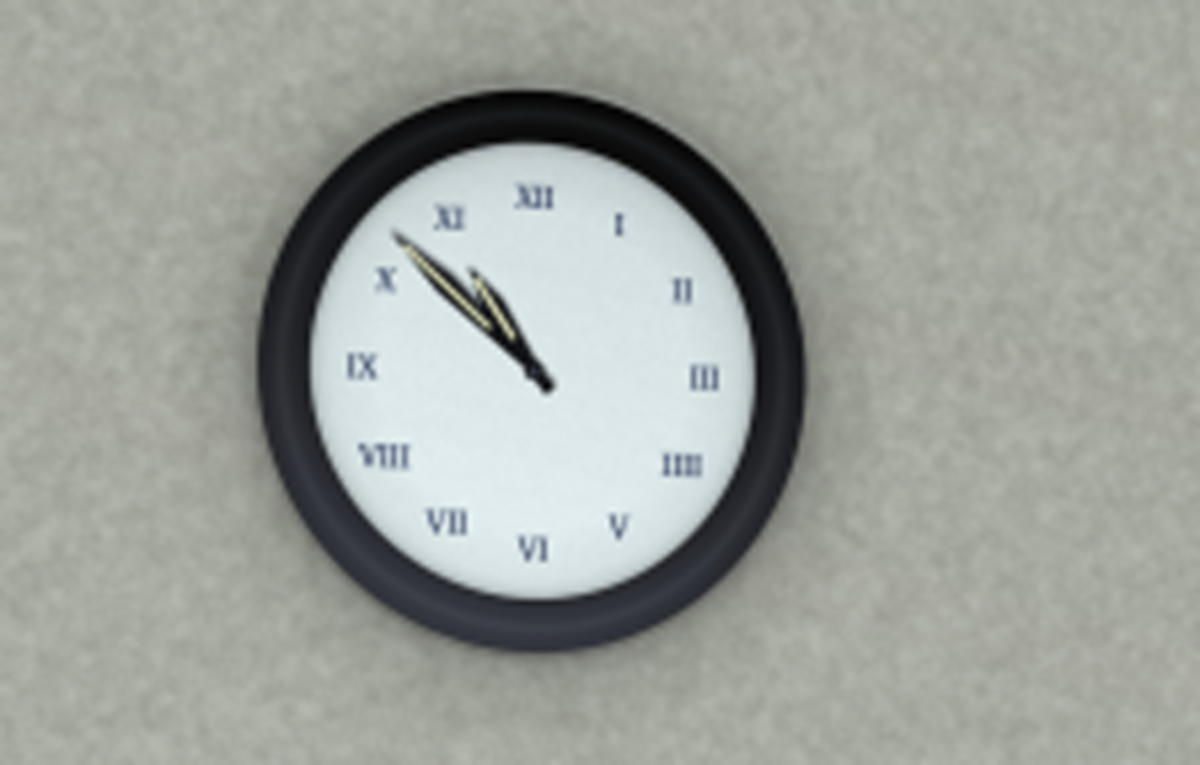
{"hour": 10, "minute": 52}
